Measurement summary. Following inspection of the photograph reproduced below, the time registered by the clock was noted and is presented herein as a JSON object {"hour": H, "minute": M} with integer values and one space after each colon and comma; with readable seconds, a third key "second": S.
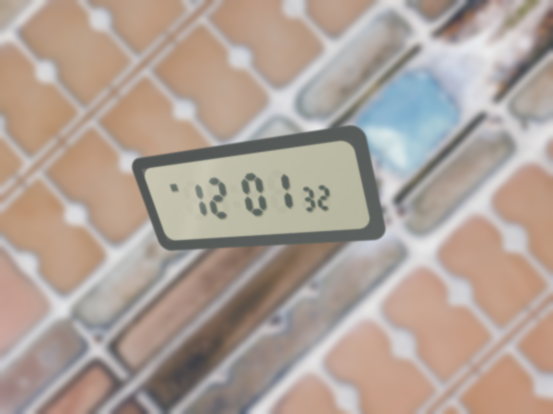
{"hour": 12, "minute": 1, "second": 32}
